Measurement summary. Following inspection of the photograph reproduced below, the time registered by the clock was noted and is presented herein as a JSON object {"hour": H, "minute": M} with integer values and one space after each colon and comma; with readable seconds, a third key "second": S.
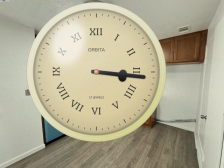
{"hour": 3, "minute": 16}
